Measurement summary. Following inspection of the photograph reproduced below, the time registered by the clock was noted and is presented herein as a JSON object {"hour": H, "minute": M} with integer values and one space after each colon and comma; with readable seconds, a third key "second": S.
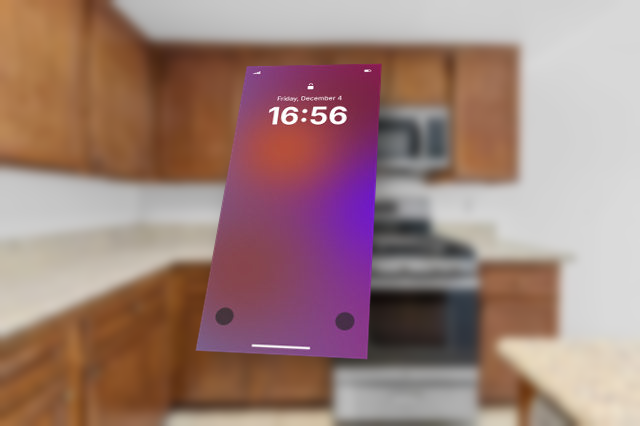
{"hour": 16, "minute": 56}
